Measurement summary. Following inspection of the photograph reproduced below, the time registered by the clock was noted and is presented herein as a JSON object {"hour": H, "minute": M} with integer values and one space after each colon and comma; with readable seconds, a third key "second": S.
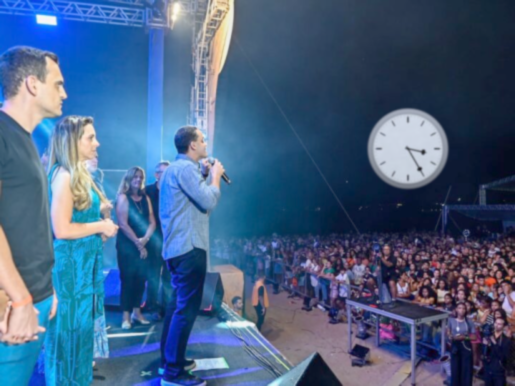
{"hour": 3, "minute": 25}
